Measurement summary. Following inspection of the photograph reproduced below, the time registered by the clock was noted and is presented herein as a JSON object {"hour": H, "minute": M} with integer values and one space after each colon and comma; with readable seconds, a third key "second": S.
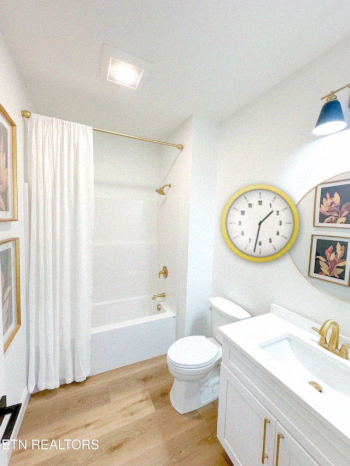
{"hour": 1, "minute": 32}
